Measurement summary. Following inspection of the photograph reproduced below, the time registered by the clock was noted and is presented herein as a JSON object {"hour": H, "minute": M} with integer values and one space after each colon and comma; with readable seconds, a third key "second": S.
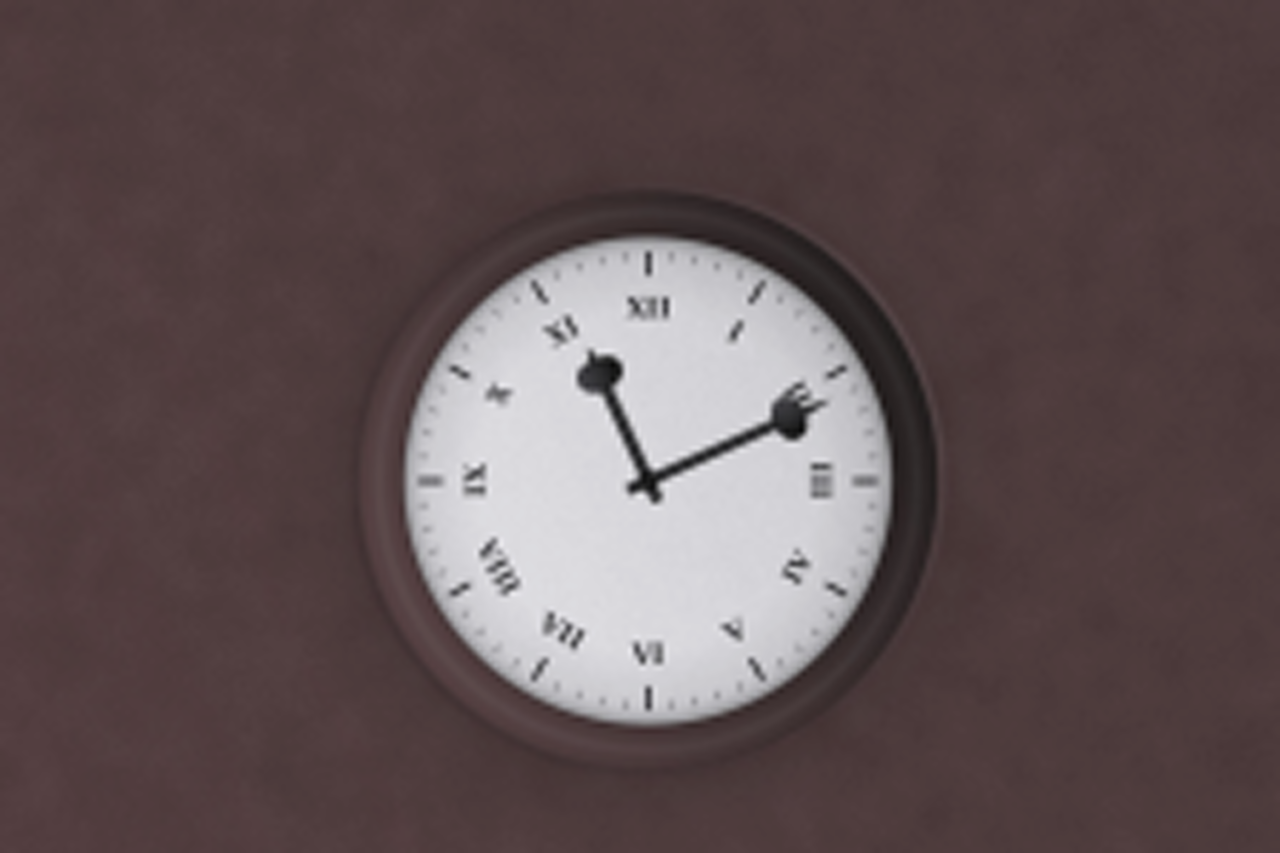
{"hour": 11, "minute": 11}
